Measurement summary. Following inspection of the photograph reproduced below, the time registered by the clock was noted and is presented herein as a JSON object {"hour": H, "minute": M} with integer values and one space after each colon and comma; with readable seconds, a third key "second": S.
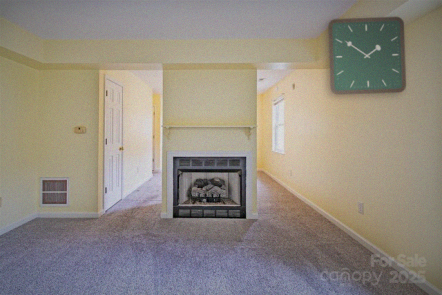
{"hour": 1, "minute": 51}
